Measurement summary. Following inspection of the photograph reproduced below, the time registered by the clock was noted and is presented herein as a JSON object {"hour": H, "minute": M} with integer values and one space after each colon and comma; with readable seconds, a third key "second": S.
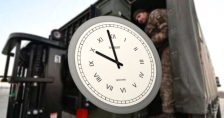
{"hour": 9, "minute": 59}
